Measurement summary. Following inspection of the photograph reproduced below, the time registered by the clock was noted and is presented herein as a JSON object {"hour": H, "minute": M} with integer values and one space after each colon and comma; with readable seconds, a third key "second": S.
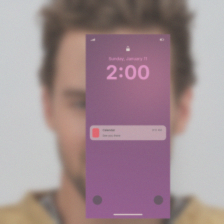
{"hour": 2, "minute": 0}
